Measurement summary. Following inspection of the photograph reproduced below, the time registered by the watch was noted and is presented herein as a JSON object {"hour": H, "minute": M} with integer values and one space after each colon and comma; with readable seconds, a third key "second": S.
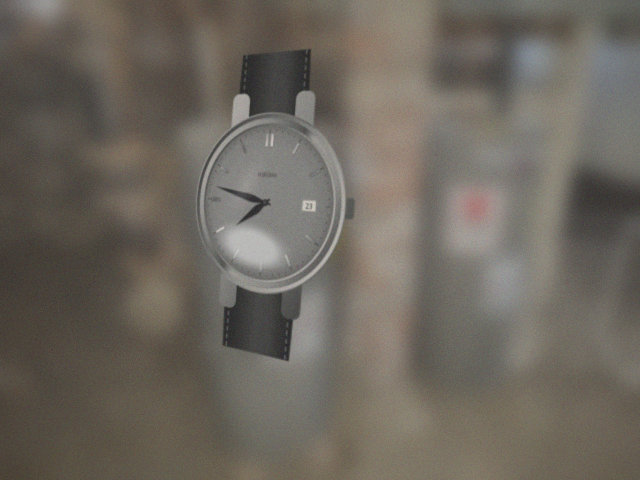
{"hour": 7, "minute": 47}
